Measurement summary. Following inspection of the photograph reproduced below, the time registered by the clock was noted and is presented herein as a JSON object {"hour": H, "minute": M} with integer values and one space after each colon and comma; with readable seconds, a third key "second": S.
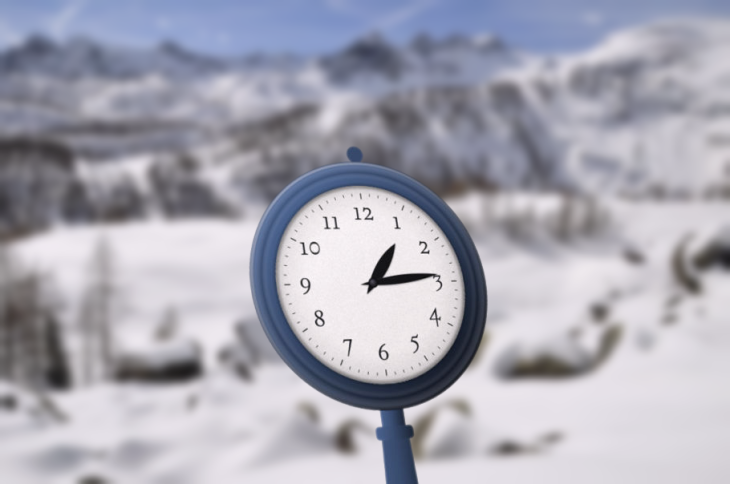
{"hour": 1, "minute": 14}
